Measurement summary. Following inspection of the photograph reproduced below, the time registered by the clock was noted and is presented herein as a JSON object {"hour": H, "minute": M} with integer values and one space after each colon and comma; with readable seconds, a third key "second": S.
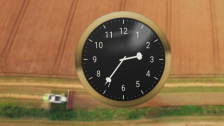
{"hour": 2, "minute": 36}
